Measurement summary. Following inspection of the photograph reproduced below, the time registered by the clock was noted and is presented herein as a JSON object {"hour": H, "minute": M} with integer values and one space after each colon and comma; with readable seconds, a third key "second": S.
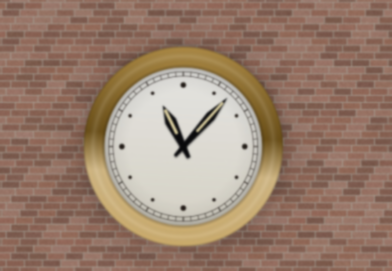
{"hour": 11, "minute": 7}
